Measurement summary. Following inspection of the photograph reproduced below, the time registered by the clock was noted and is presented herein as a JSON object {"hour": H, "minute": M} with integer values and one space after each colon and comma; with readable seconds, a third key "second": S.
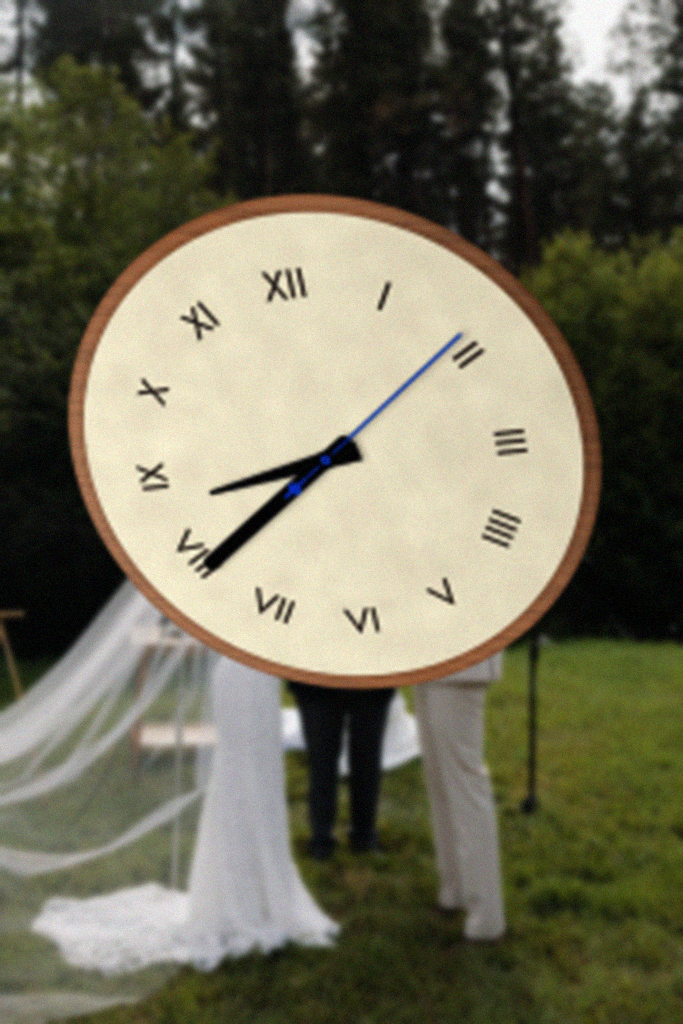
{"hour": 8, "minute": 39, "second": 9}
